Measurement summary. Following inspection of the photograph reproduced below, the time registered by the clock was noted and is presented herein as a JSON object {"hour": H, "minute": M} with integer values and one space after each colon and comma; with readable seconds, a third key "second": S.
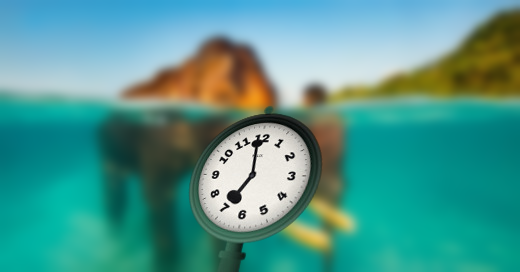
{"hour": 6, "minute": 59}
